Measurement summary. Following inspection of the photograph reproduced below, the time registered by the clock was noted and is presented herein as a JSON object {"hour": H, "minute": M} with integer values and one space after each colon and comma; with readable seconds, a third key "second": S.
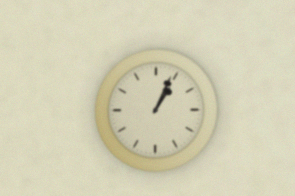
{"hour": 1, "minute": 4}
